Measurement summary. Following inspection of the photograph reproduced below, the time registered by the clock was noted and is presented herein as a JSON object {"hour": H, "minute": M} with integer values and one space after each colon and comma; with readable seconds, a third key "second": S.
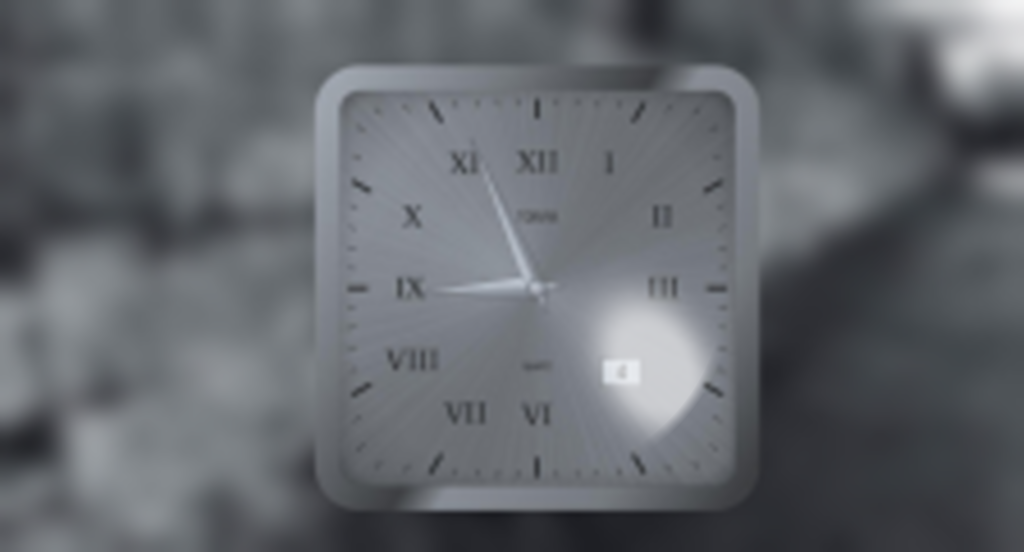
{"hour": 8, "minute": 56}
